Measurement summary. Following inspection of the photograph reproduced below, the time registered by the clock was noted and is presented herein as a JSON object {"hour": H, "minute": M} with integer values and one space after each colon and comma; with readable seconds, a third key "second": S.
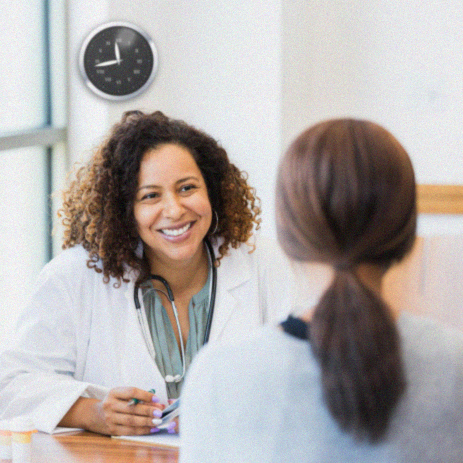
{"hour": 11, "minute": 43}
